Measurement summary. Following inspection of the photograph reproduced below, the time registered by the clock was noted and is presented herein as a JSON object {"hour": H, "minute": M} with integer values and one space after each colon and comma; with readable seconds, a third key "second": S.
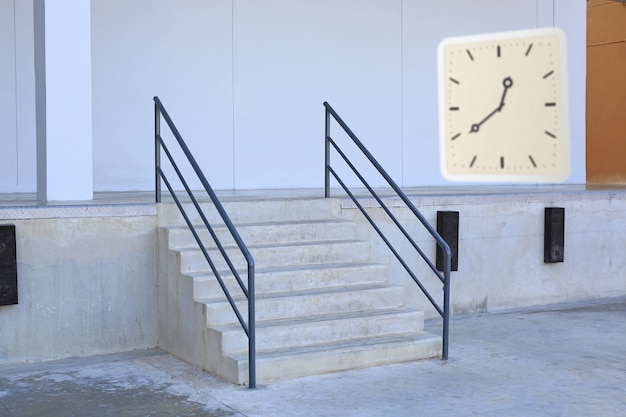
{"hour": 12, "minute": 39}
